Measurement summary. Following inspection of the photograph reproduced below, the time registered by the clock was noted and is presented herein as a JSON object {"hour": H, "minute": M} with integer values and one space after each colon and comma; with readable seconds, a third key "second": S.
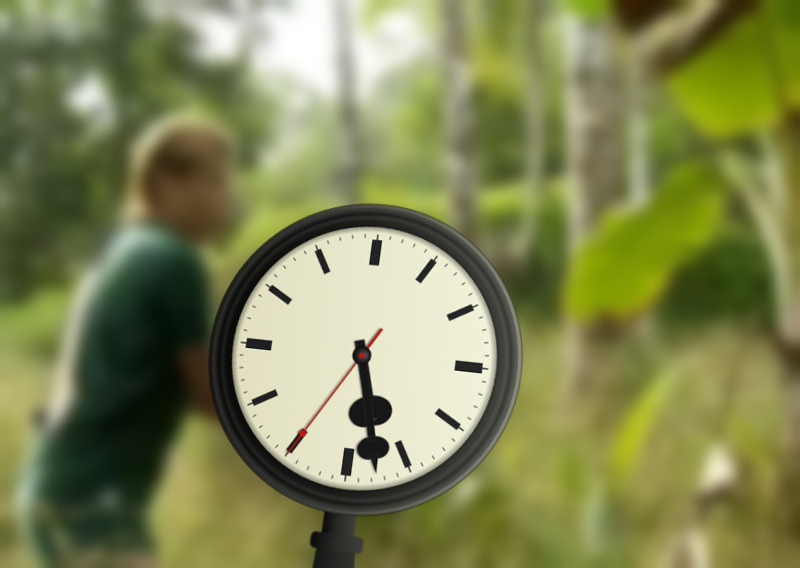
{"hour": 5, "minute": 27, "second": 35}
